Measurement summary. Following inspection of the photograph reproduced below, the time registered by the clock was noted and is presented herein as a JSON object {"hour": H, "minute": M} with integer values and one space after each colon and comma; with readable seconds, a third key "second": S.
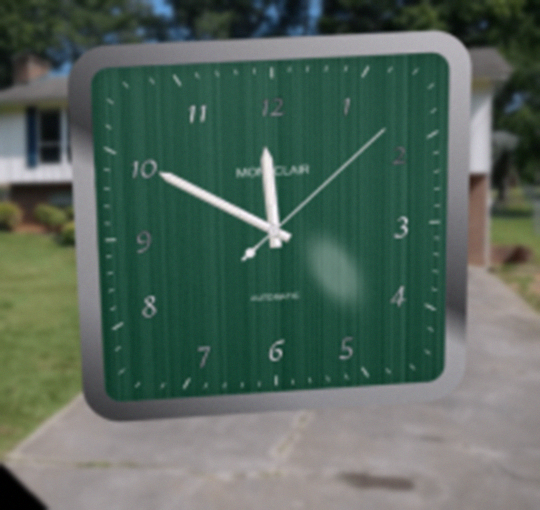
{"hour": 11, "minute": 50, "second": 8}
